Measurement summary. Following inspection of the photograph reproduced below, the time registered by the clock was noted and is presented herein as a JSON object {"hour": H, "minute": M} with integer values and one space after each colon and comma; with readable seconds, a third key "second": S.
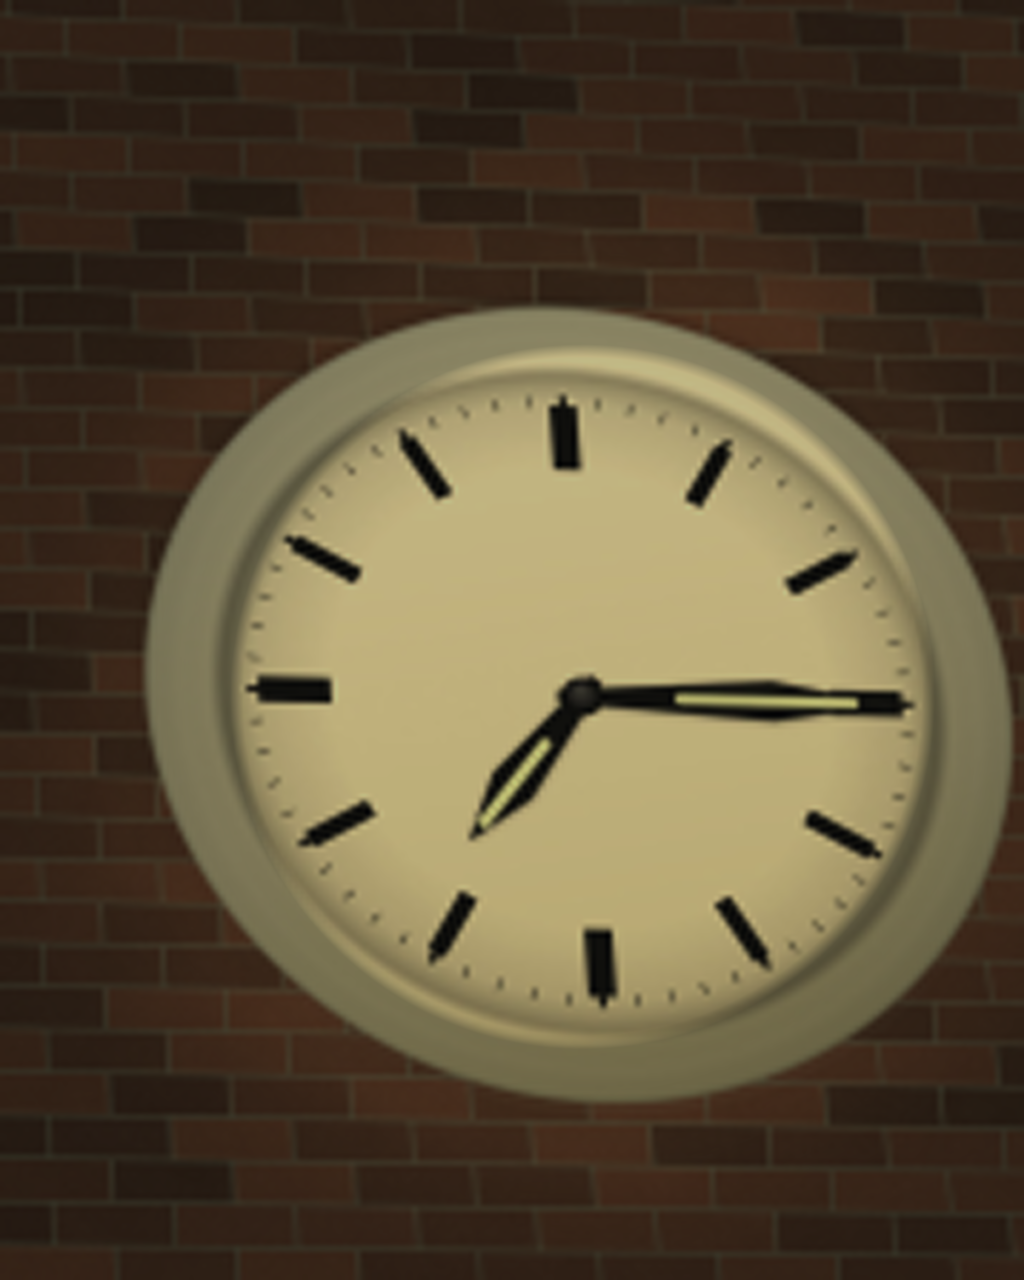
{"hour": 7, "minute": 15}
